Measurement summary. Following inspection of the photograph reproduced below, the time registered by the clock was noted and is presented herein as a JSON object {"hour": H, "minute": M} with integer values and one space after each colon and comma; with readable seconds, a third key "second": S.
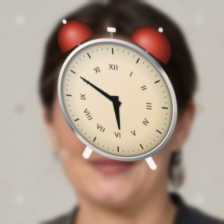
{"hour": 5, "minute": 50}
